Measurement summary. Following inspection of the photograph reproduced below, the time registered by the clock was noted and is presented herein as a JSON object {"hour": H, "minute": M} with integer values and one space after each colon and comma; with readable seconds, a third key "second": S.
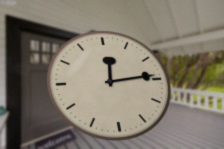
{"hour": 12, "minute": 14}
